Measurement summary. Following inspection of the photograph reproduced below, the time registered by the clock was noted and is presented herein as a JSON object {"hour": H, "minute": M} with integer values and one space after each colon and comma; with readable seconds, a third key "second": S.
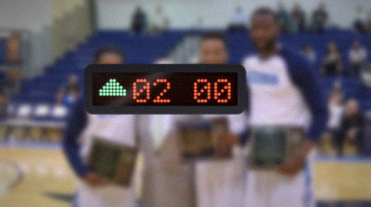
{"hour": 2, "minute": 0}
